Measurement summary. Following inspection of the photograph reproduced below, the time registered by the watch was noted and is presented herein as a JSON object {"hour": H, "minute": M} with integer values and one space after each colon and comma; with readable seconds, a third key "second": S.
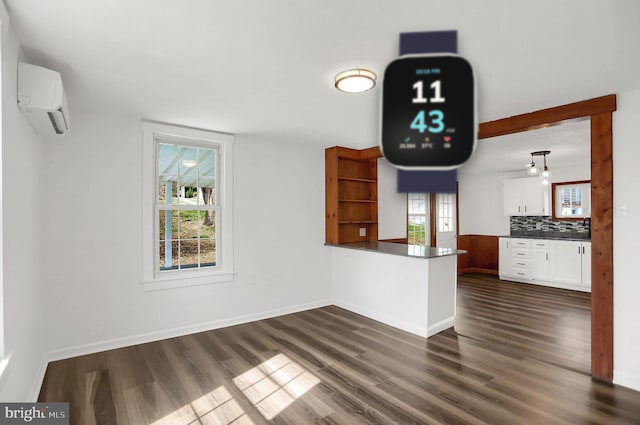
{"hour": 11, "minute": 43}
